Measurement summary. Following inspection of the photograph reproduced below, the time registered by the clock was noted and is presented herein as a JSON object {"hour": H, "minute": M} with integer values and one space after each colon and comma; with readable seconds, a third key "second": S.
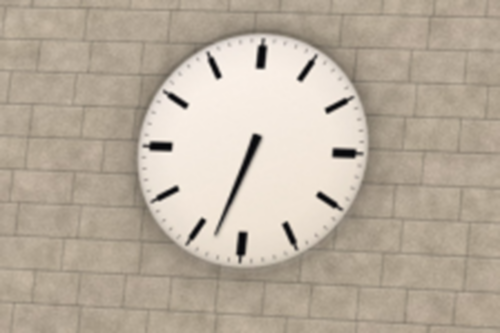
{"hour": 6, "minute": 33}
